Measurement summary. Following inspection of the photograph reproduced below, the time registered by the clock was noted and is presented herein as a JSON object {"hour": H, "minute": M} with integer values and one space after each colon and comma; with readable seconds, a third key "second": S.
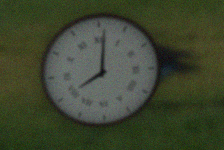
{"hour": 8, "minute": 1}
